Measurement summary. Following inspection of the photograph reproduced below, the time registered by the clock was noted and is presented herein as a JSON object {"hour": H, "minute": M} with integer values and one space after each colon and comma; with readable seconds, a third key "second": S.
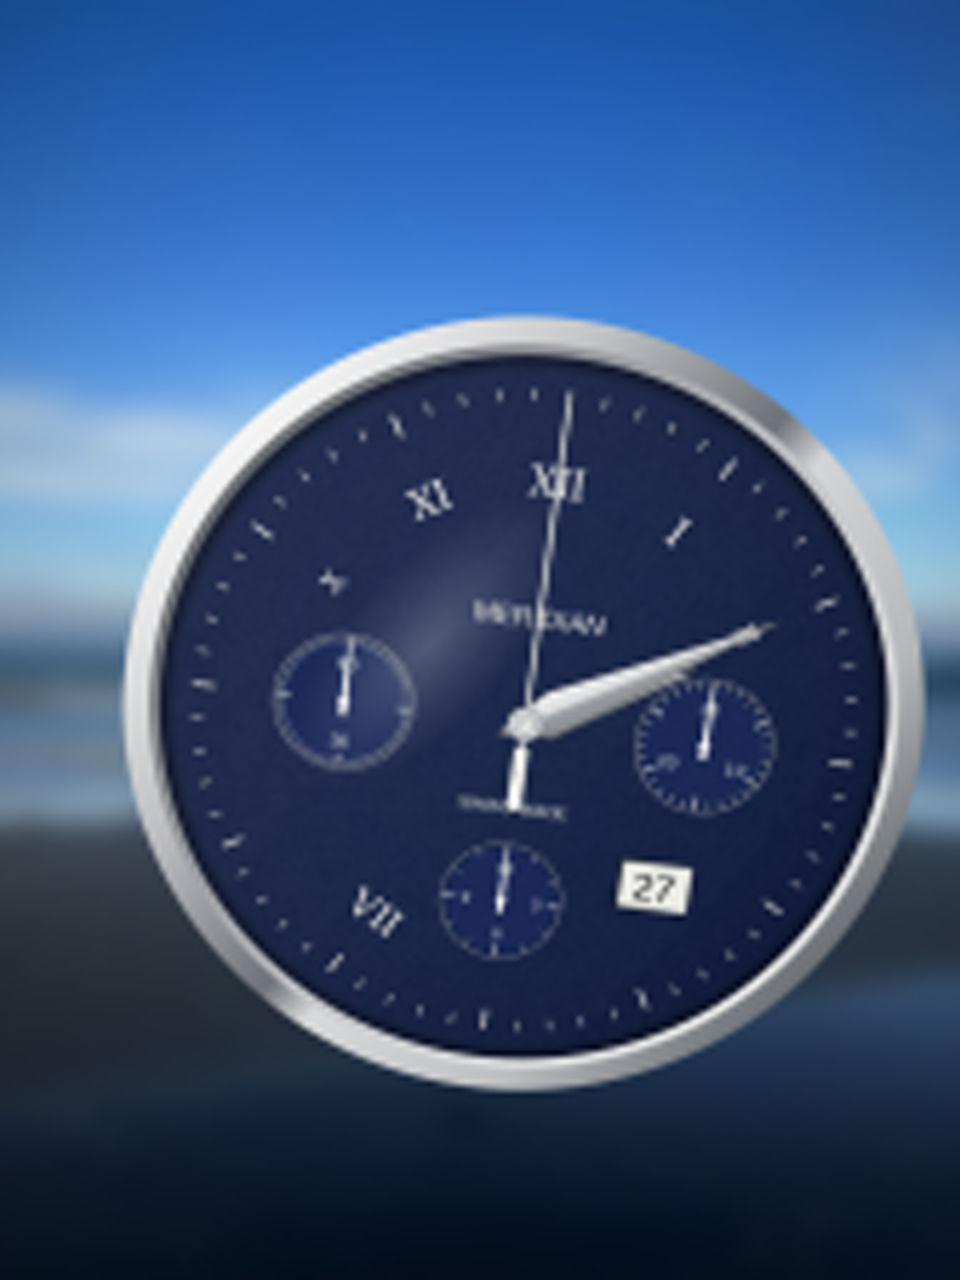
{"hour": 2, "minute": 10}
